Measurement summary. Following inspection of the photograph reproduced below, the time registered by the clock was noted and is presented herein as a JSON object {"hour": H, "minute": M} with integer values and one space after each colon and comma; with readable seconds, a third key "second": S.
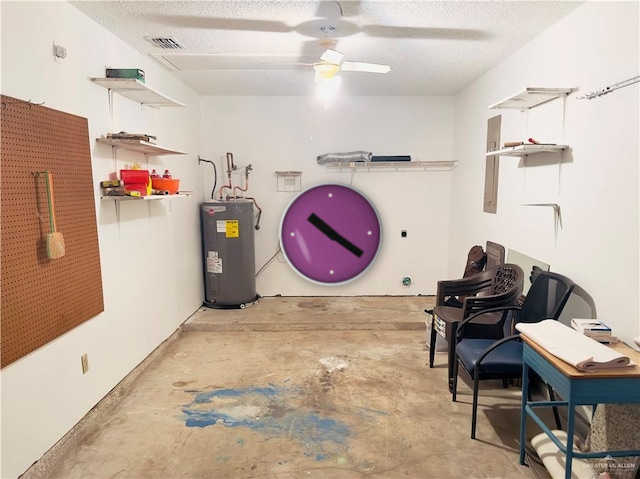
{"hour": 10, "minute": 21}
